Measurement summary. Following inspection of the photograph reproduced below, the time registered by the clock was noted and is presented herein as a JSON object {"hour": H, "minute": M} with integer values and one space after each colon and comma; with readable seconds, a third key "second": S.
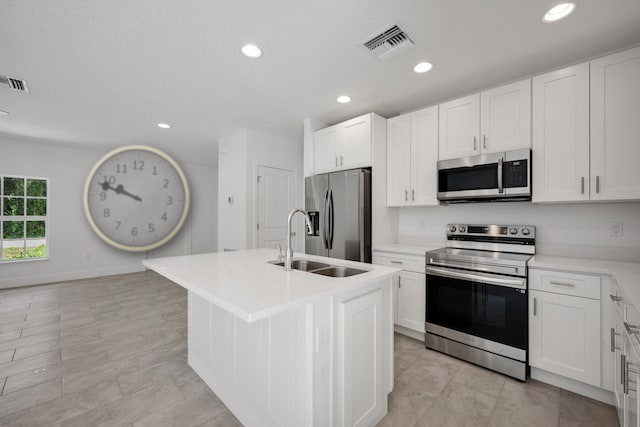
{"hour": 9, "minute": 48}
